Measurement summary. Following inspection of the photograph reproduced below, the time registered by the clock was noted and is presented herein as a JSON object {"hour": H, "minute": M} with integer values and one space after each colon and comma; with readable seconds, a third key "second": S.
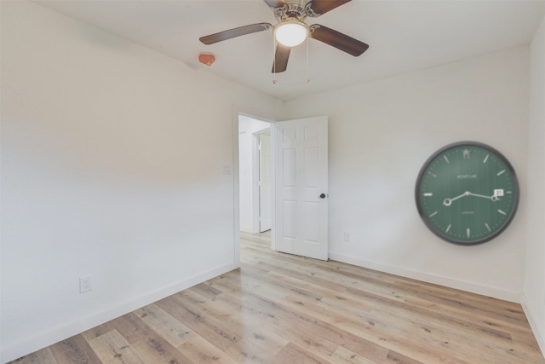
{"hour": 8, "minute": 17}
